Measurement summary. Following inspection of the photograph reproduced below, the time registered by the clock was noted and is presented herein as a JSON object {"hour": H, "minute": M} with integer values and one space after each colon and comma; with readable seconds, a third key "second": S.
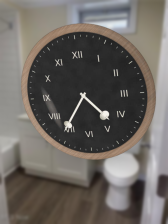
{"hour": 4, "minute": 36}
